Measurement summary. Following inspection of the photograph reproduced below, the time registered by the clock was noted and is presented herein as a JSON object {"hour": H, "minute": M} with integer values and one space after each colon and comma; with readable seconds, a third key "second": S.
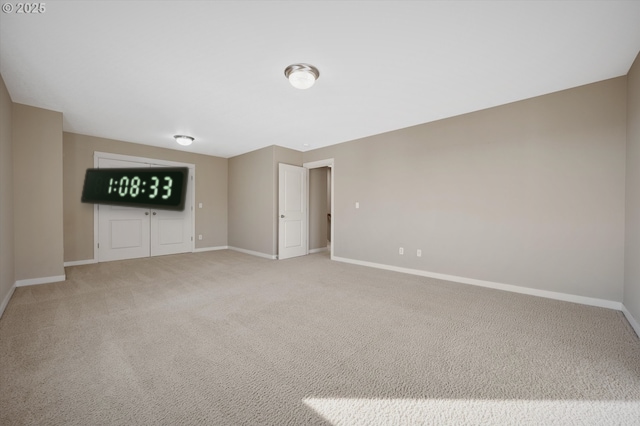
{"hour": 1, "minute": 8, "second": 33}
